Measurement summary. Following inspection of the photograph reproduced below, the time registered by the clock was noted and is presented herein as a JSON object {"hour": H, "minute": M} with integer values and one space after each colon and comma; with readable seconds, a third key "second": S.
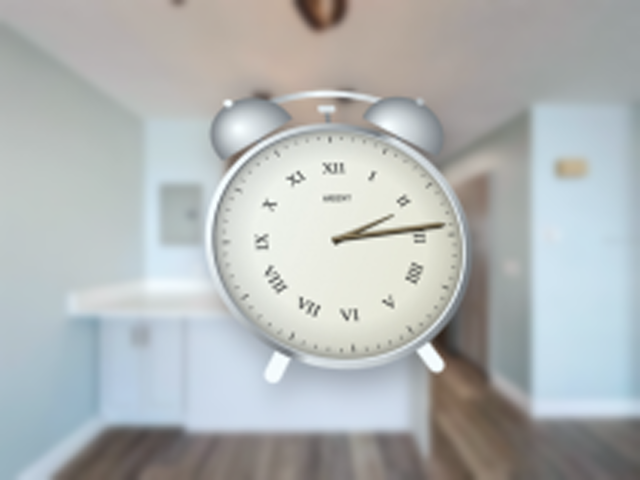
{"hour": 2, "minute": 14}
